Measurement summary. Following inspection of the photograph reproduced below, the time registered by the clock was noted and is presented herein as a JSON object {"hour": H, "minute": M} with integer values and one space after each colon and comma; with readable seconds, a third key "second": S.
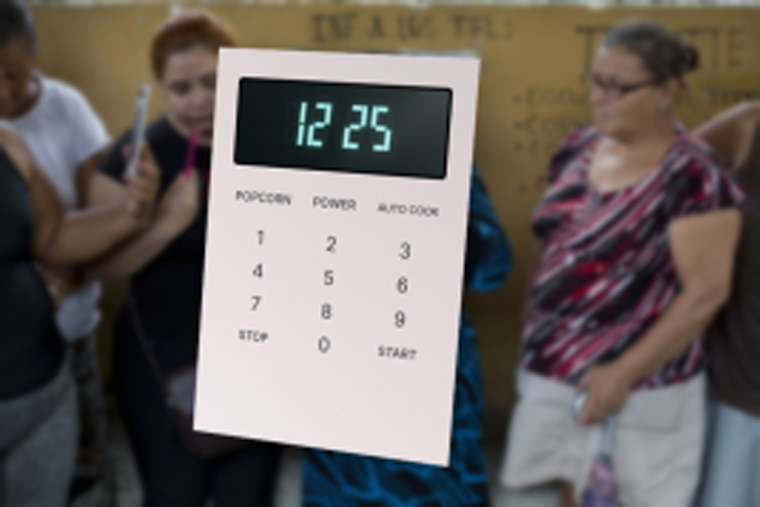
{"hour": 12, "minute": 25}
